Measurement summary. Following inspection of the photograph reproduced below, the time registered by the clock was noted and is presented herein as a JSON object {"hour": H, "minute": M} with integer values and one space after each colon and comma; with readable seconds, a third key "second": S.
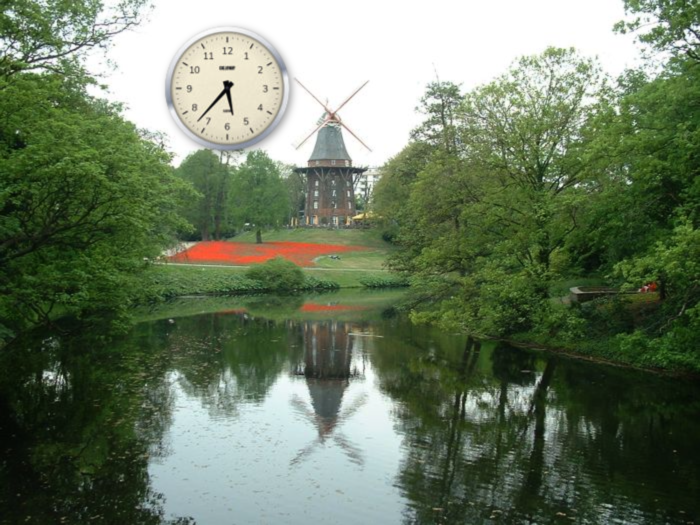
{"hour": 5, "minute": 37}
